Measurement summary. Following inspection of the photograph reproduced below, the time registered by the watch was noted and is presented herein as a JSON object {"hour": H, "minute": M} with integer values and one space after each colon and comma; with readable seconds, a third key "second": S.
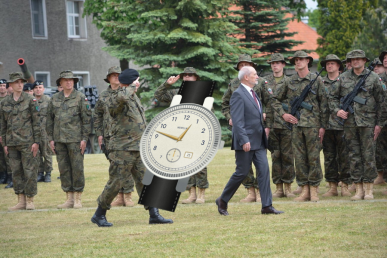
{"hour": 12, "minute": 47}
